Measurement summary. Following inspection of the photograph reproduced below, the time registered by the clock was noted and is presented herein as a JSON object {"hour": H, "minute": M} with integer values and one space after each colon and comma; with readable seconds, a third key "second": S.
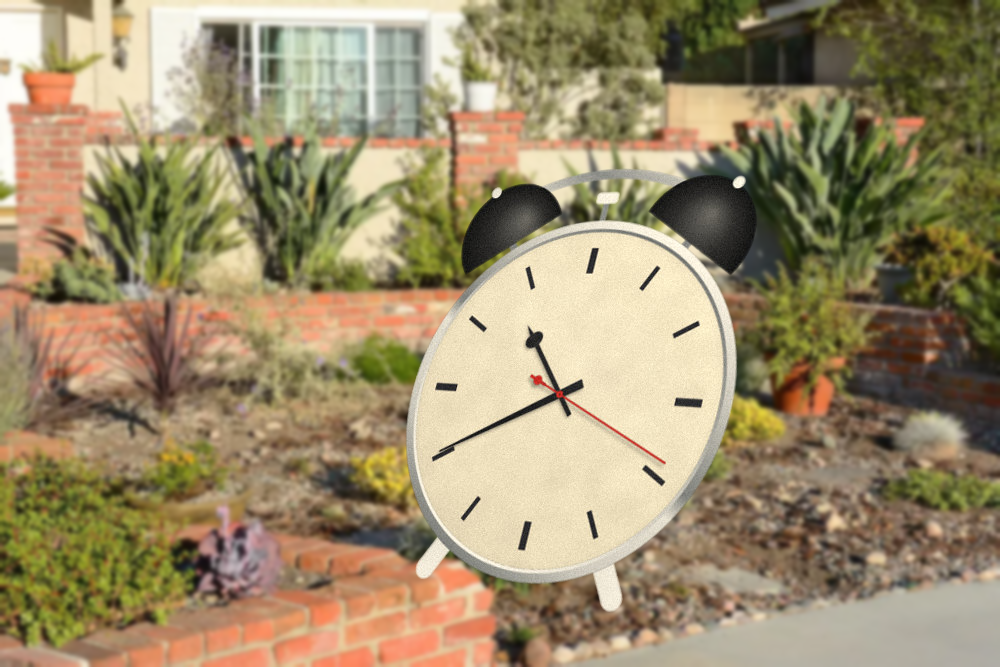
{"hour": 10, "minute": 40, "second": 19}
